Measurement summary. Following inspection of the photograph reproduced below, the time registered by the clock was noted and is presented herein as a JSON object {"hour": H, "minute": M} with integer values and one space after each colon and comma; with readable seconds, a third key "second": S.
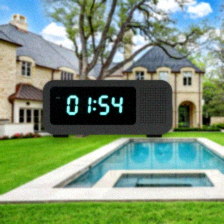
{"hour": 1, "minute": 54}
